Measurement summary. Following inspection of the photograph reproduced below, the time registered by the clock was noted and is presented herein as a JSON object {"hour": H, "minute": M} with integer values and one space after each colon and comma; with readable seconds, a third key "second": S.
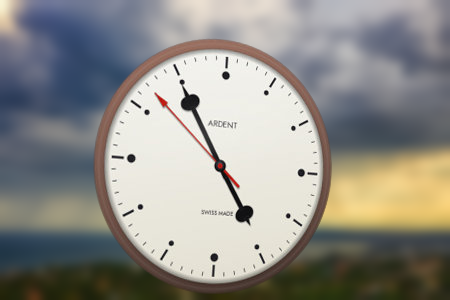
{"hour": 4, "minute": 54, "second": 52}
